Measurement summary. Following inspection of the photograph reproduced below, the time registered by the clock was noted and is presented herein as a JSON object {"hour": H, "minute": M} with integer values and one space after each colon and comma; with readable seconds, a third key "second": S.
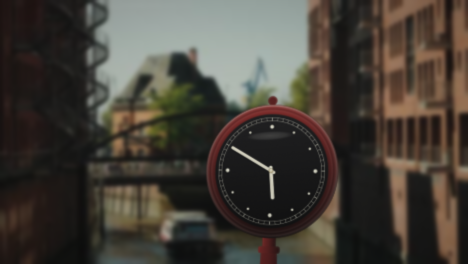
{"hour": 5, "minute": 50}
